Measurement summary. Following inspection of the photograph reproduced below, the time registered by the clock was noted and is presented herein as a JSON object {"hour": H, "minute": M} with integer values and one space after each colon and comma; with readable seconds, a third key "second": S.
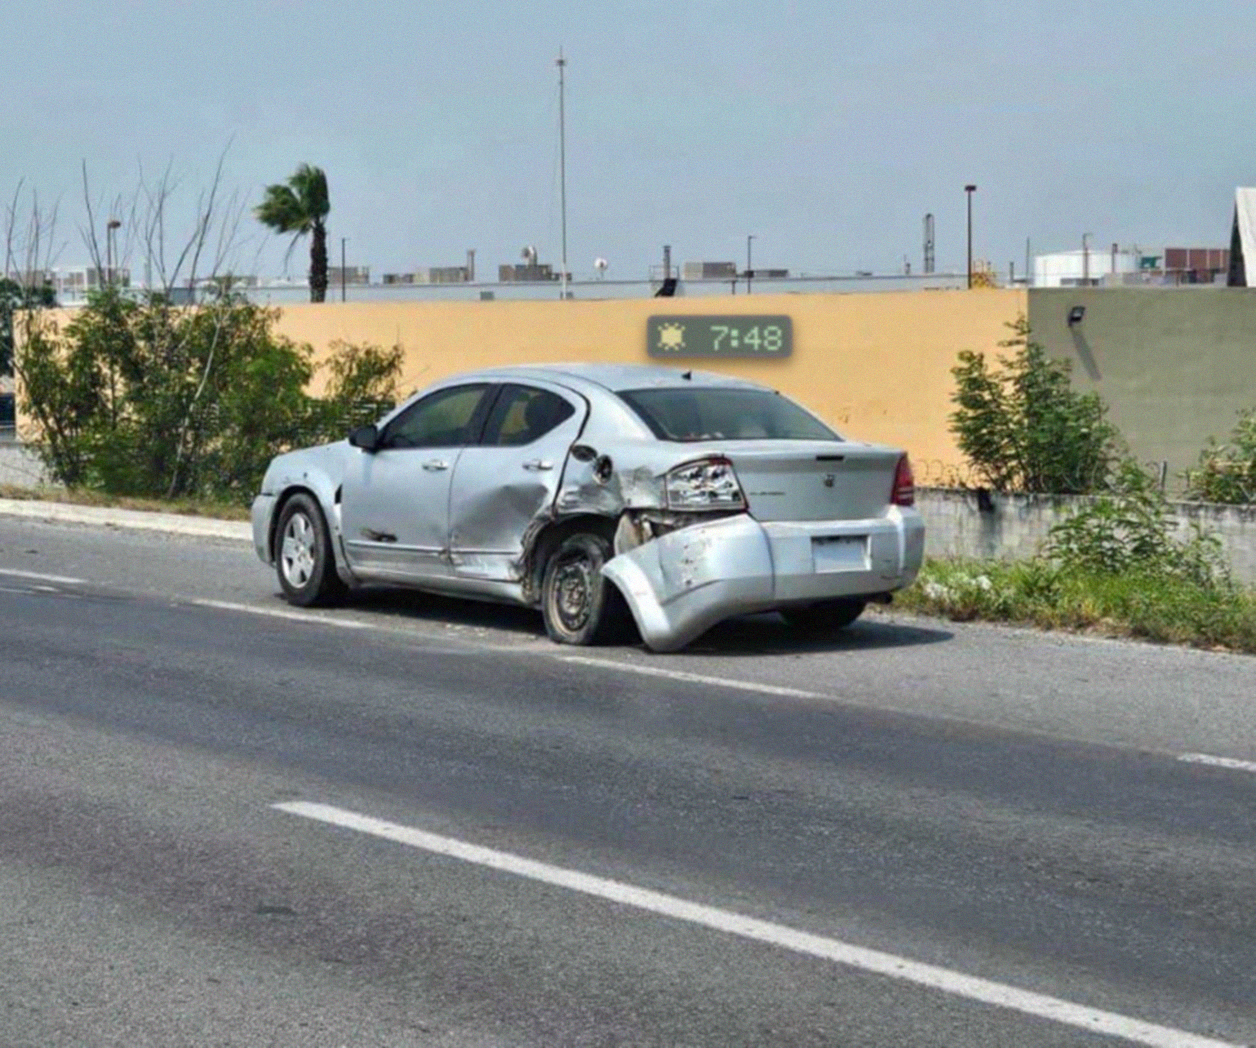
{"hour": 7, "minute": 48}
